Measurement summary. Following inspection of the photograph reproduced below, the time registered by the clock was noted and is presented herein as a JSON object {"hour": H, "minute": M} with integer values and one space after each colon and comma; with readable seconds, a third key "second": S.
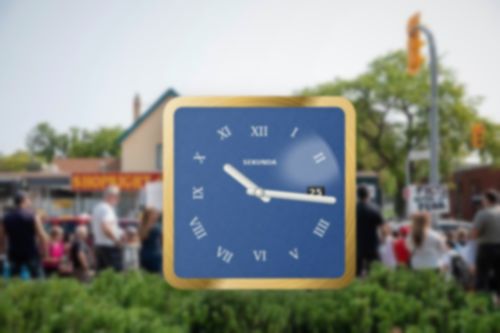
{"hour": 10, "minute": 16}
